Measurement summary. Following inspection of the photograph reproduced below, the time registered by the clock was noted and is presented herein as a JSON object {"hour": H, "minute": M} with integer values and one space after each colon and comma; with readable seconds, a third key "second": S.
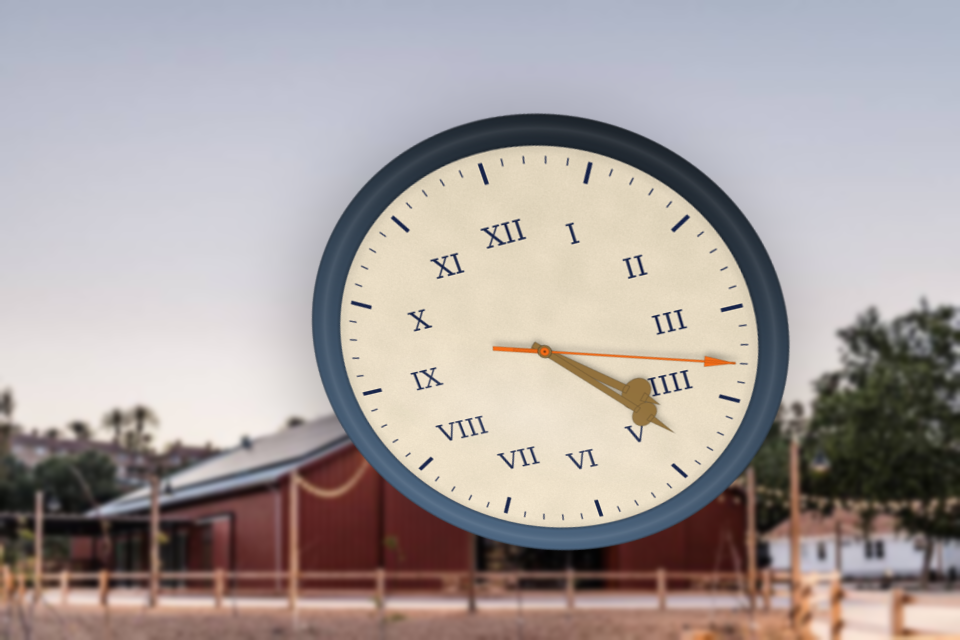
{"hour": 4, "minute": 23, "second": 18}
